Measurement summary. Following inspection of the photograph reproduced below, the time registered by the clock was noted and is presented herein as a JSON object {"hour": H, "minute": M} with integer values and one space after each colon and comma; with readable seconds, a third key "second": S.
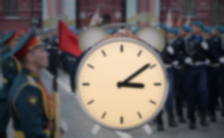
{"hour": 3, "minute": 9}
